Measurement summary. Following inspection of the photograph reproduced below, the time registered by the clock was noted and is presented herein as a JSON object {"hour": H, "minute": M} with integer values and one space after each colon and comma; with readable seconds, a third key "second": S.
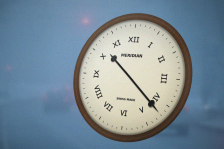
{"hour": 10, "minute": 22}
